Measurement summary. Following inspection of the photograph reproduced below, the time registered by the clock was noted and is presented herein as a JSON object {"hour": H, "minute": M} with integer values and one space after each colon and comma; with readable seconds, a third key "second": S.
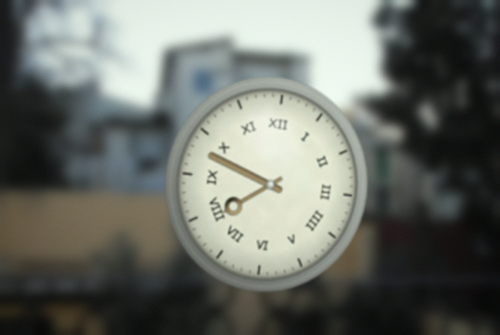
{"hour": 7, "minute": 48}
